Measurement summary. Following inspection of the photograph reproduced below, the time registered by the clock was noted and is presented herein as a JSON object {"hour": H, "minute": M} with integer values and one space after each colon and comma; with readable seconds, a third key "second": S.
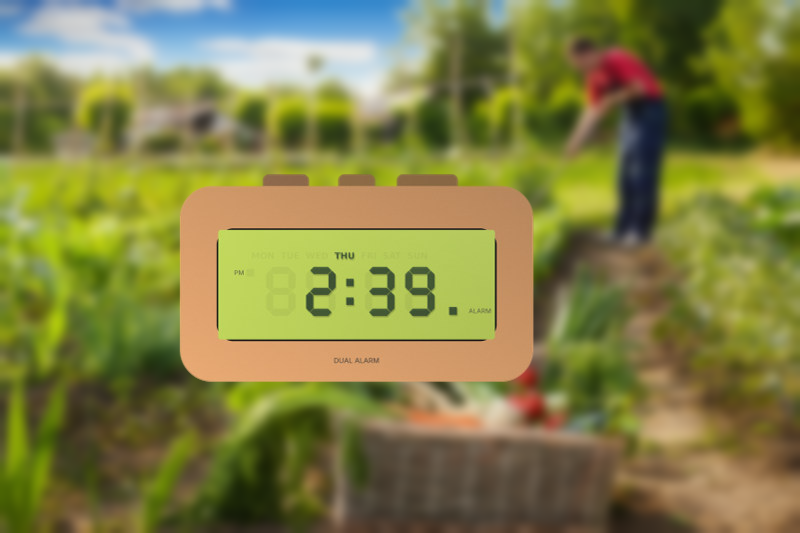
{"hour": 2, "minute": 39}
